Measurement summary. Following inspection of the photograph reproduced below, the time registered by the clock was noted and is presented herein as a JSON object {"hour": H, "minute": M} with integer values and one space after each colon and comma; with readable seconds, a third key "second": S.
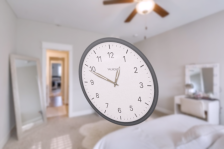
{"hour": 12, "minute": 49}
